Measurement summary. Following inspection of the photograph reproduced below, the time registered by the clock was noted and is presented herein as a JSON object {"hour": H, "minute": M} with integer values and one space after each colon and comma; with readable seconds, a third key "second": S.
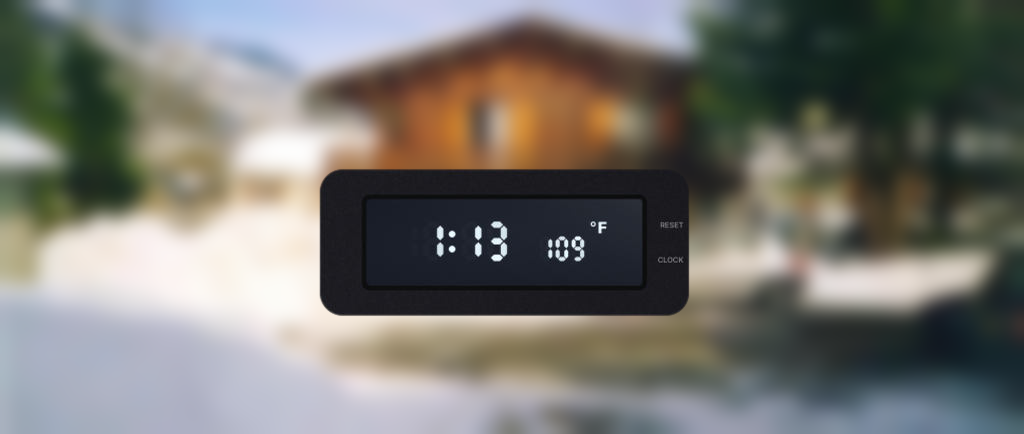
{"hour": 1, "minute": 13}
